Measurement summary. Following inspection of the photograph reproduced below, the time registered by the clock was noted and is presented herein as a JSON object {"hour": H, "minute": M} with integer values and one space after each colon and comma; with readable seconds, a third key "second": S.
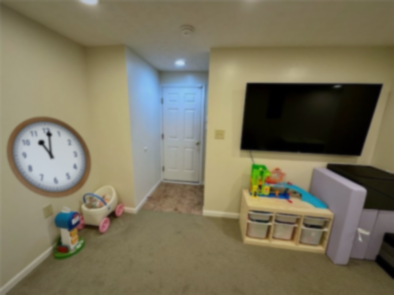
{"hour": 11, "minute": 1}
